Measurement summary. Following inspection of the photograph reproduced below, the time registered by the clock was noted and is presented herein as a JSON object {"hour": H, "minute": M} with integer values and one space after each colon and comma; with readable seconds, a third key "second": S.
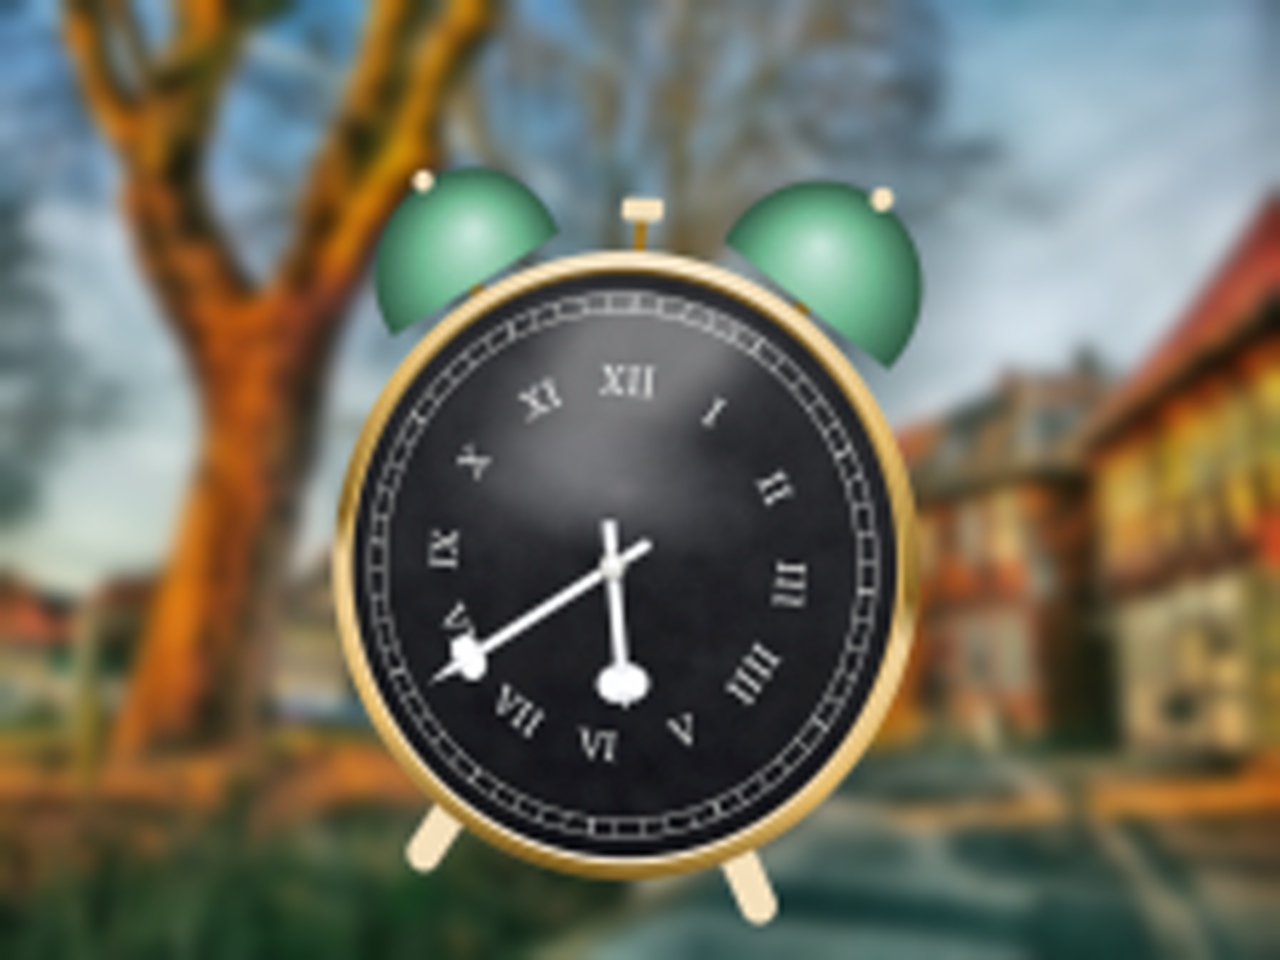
{"hour": 5, "minute": 39}
